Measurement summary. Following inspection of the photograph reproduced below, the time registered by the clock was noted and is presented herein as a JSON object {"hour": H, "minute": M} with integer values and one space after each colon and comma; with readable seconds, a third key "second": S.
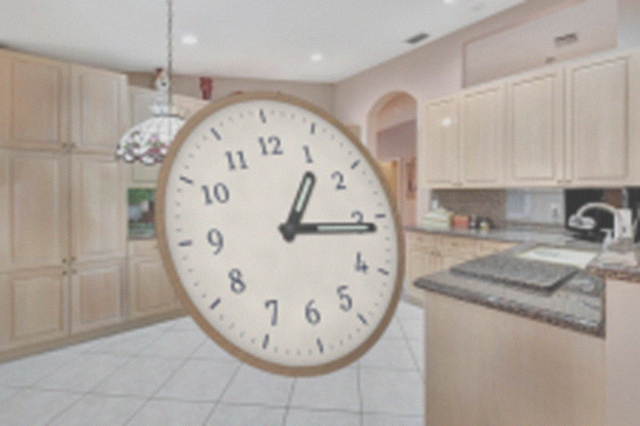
{"hour": 1, "minute": 16}
